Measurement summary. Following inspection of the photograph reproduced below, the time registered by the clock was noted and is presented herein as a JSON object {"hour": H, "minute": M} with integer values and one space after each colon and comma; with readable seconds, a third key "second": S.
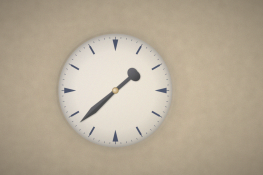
{"hour": 1, "minute": 38}
